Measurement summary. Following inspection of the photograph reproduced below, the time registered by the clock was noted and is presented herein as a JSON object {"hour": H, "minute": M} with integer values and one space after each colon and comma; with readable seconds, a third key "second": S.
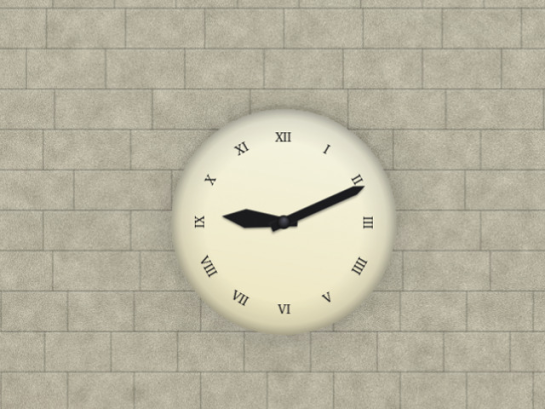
{"hour": 9, "minute": 11}
